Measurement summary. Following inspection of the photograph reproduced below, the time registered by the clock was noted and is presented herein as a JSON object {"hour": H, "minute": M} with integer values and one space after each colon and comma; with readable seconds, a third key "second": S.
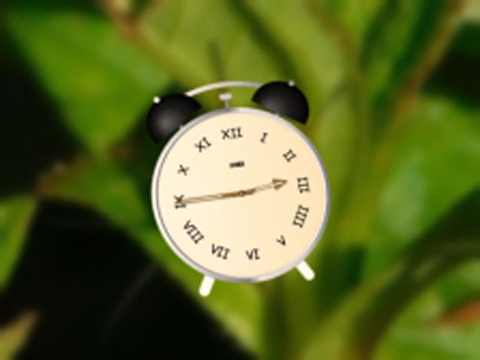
{"hour": 2, "minute": 45}
